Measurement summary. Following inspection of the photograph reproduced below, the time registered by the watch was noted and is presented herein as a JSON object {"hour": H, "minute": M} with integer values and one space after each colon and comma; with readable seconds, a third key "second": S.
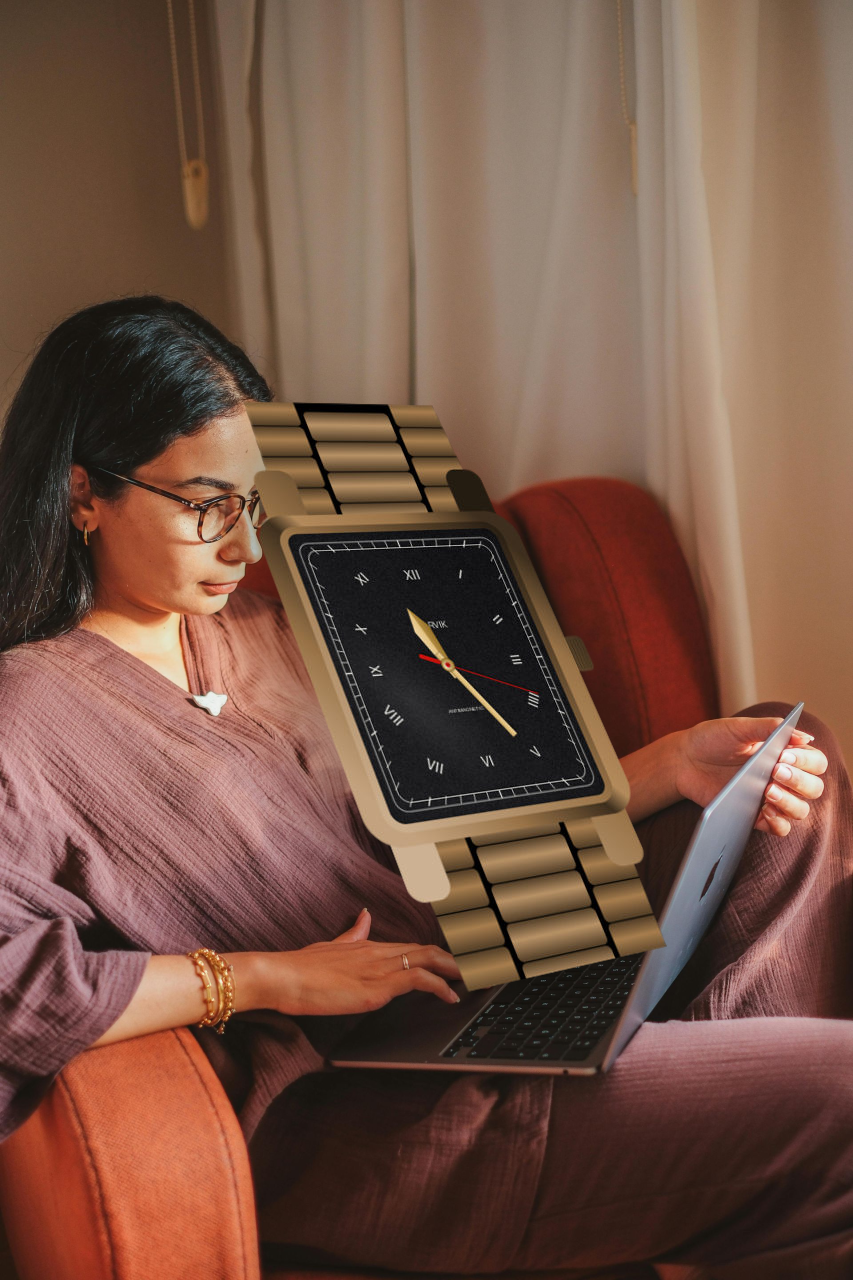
{"hour": 11, "minute": 25, "second": 19}
